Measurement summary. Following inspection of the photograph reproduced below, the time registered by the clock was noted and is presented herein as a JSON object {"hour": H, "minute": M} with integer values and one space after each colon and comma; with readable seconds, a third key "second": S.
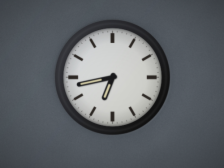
{"hour": 6, "minute": 43}
